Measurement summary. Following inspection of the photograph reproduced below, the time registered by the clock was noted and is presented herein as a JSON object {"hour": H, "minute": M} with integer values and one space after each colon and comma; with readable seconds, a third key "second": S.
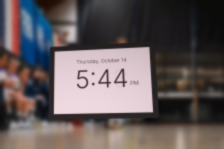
{"hour": 5, "minute": 44}
